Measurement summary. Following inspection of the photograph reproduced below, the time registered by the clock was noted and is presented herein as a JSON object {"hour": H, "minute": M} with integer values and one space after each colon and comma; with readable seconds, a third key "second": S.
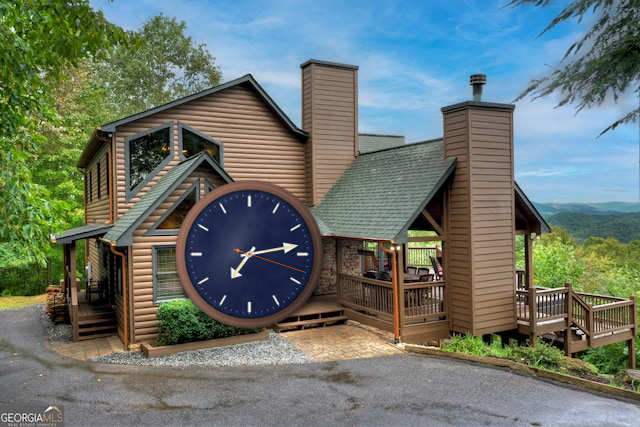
{"hour": 7, "minute": 13, "second": 18}
